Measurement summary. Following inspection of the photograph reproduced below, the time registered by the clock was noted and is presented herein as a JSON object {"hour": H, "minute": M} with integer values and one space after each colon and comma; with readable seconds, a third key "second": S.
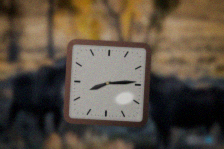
{"hour": 8, "minute": 14}
